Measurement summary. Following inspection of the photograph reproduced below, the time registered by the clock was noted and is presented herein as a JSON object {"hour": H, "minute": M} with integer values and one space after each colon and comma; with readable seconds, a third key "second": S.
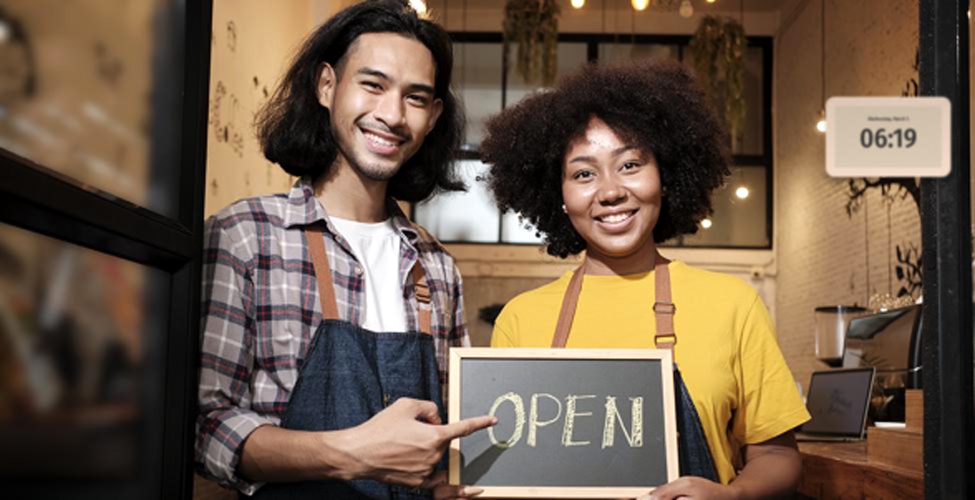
{"hour": 6, "minute": 19}
